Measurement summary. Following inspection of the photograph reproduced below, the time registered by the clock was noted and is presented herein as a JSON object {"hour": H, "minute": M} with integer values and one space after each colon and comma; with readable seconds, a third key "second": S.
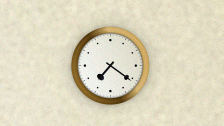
{"hour": 7, "minute": 21}
